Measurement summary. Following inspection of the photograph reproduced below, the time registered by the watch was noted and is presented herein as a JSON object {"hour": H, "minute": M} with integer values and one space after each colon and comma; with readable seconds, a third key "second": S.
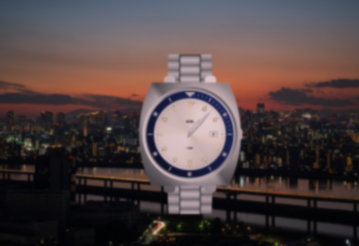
{"hour": 1, "minute": 7}
